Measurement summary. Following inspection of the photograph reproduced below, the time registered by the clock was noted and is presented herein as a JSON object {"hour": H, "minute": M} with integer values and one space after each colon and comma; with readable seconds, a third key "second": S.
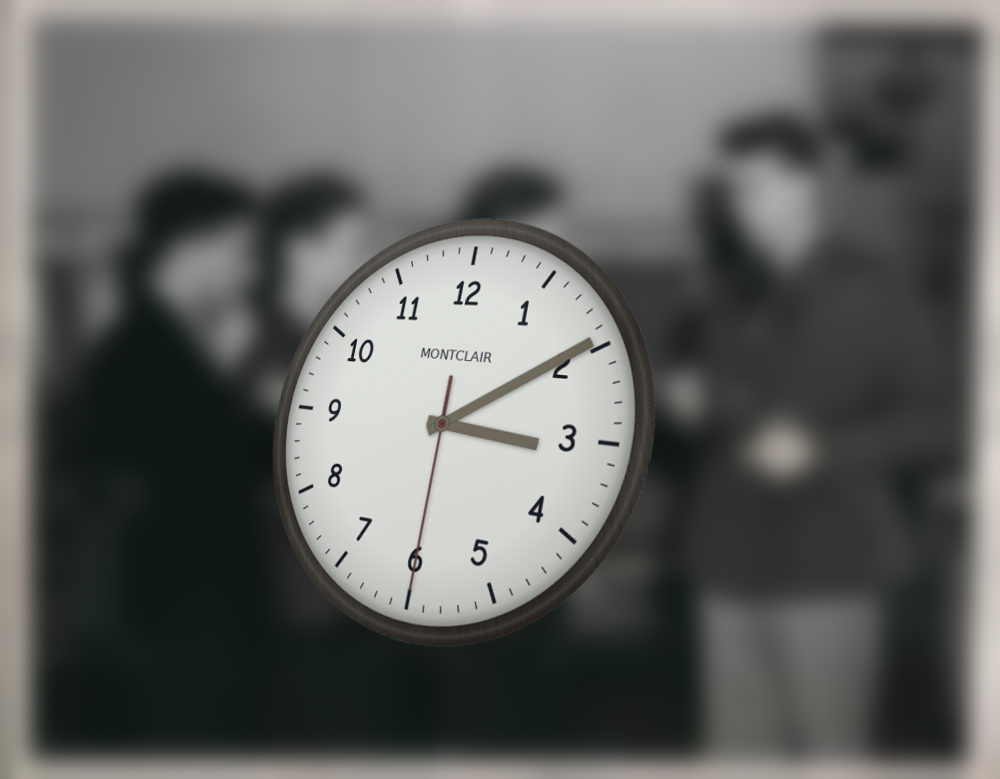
{"hour": 3, "minute": 9, "second": 30}
